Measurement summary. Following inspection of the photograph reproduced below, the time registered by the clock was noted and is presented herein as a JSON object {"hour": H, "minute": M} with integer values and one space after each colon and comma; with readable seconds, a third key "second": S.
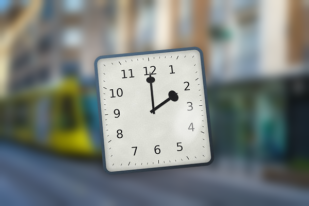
{"hour": 2, "minute": 0}
